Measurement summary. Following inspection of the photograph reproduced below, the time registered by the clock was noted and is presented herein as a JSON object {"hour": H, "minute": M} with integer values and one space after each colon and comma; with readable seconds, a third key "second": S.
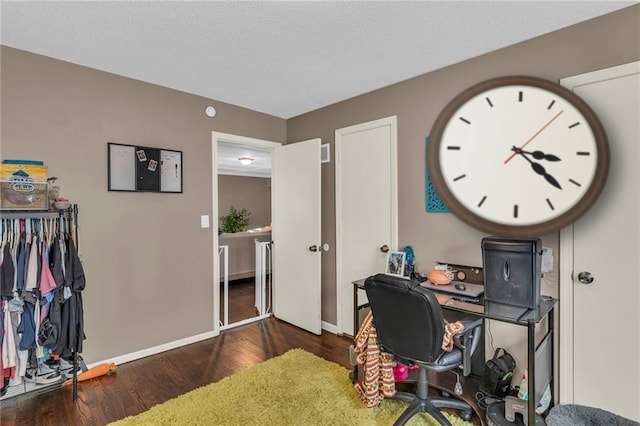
{"hour": 3, "minute": 22, "second": 7}
